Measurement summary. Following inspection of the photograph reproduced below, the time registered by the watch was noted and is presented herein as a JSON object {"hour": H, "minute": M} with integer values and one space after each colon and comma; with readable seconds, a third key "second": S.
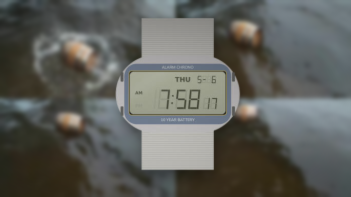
{"hour": 7, "minute": 58, "second": 17}
